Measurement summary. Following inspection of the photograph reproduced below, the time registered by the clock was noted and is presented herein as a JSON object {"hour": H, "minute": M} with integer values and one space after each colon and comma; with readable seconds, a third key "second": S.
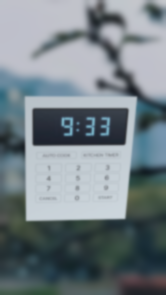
{"hour": 9, "minute": 33}
